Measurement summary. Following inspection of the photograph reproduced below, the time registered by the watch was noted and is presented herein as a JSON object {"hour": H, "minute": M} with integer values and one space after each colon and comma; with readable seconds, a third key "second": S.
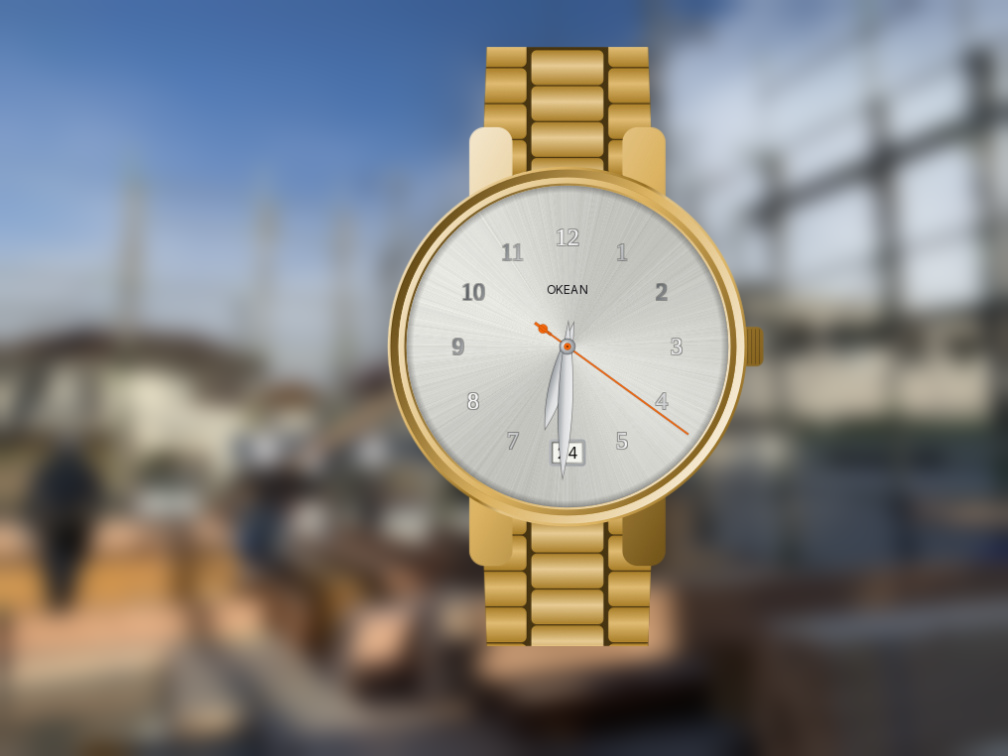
{"hour": 6, "minute": 30, "second": 21}
